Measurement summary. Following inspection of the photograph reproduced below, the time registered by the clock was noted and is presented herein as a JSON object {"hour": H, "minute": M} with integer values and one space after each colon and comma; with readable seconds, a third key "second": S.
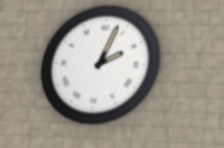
{"hour": 2, "minute": 3}
